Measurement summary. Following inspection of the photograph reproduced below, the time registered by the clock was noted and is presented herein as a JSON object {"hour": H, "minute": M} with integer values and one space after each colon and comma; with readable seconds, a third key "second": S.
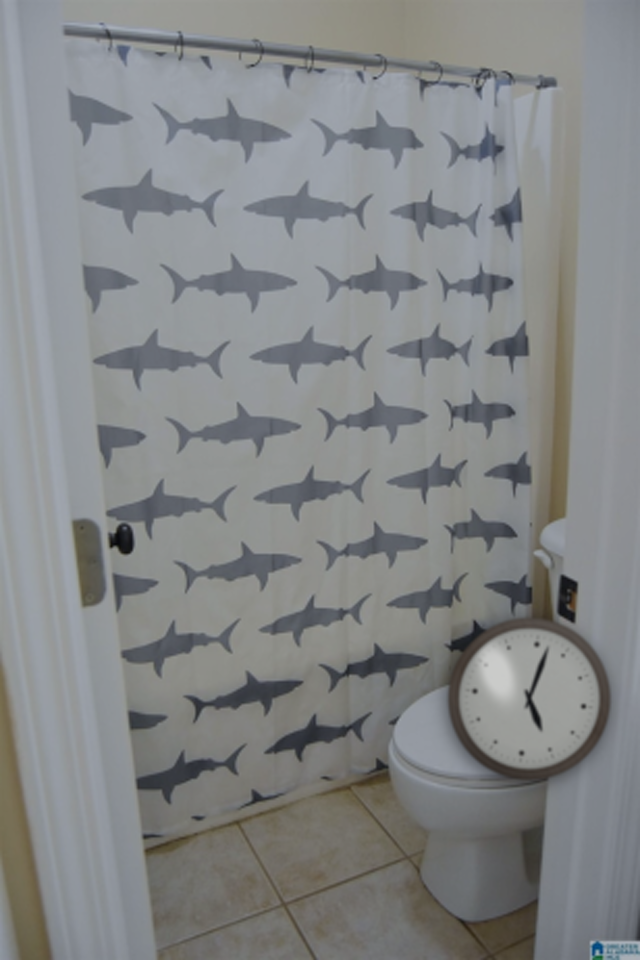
{"hour": 5, "minute": 2}
